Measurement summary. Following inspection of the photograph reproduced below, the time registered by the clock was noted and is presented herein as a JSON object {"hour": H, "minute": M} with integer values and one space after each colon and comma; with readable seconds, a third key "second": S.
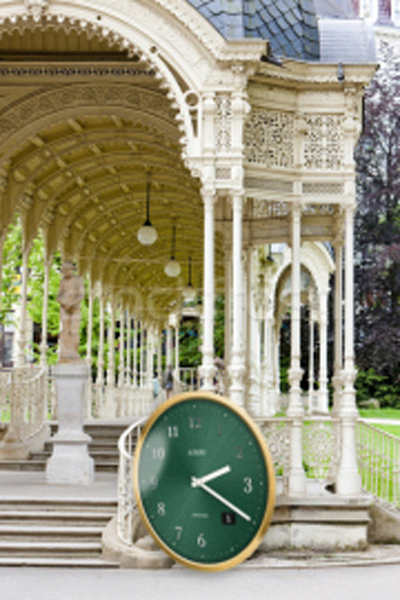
{"hour": 2, "minute": 20}
